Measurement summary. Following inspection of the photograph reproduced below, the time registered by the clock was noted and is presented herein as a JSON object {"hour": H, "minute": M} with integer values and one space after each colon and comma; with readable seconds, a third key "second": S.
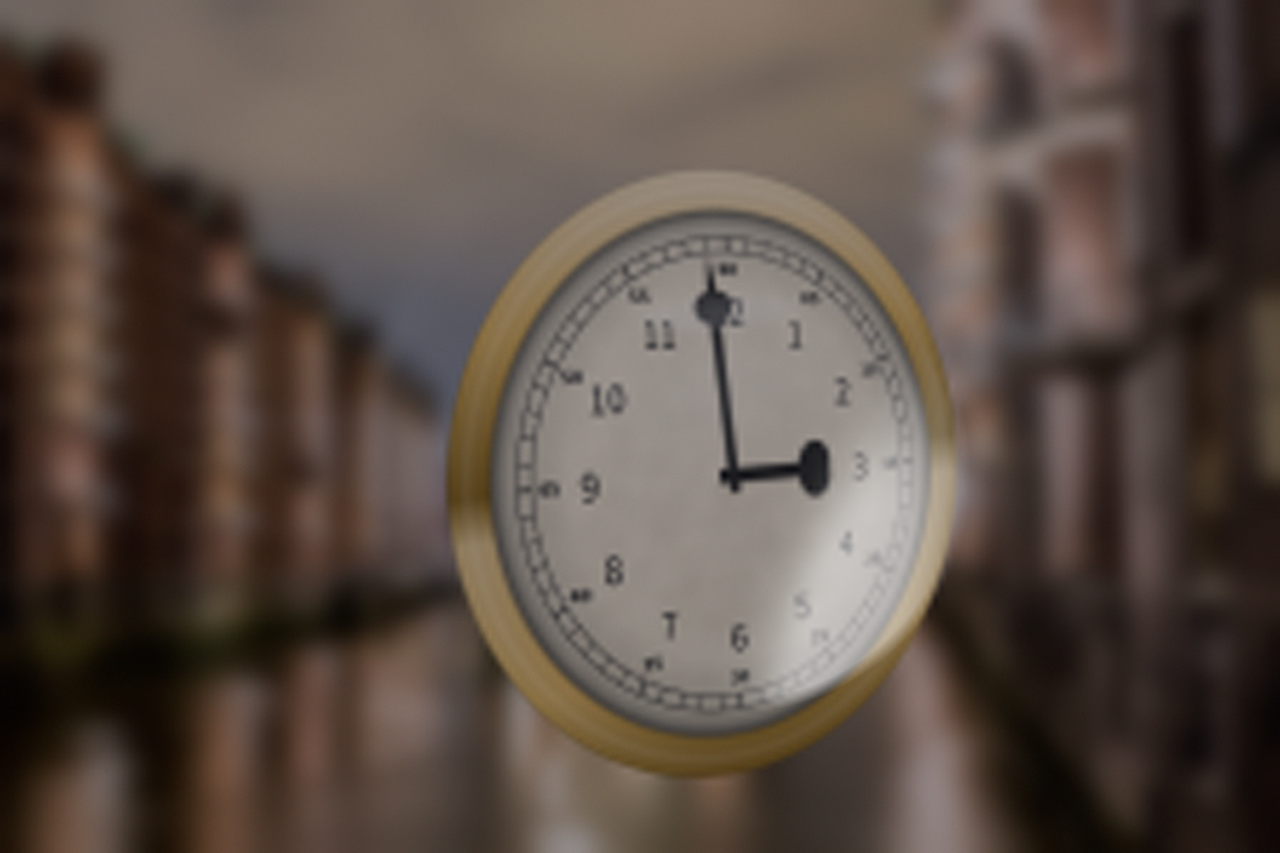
{"hour": 2, "minute": 59}
